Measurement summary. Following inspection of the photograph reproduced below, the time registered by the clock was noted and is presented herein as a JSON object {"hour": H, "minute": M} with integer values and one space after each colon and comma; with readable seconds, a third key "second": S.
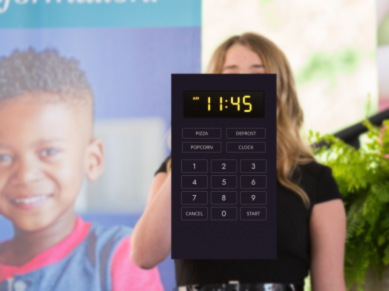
{"hour": 11, "minute": 45}
